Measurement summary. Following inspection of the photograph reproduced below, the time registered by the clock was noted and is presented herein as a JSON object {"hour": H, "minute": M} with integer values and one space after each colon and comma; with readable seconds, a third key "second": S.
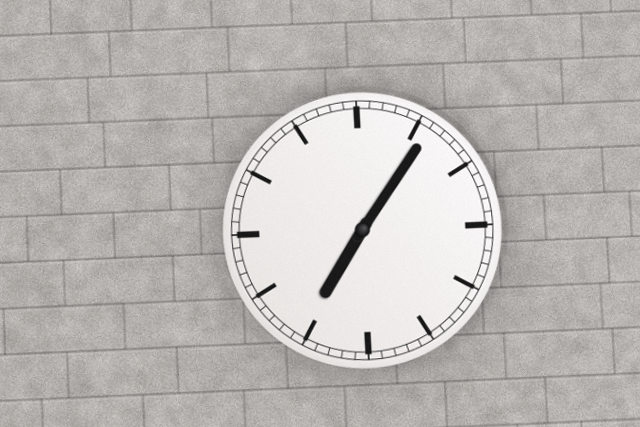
{"hour": 7, "minute": 6}
